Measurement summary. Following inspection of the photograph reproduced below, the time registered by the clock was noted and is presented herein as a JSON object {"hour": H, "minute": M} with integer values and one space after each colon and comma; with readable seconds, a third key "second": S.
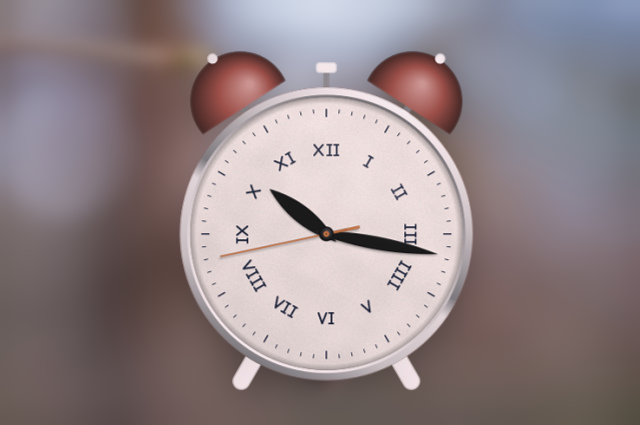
{"hour": 10, "minute": 16, "second": 43}
